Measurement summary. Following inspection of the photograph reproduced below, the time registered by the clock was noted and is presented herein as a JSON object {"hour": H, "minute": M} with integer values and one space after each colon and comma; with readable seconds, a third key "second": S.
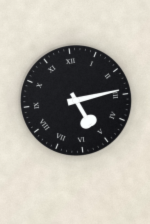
{"hour": 5, "minute": 14}
